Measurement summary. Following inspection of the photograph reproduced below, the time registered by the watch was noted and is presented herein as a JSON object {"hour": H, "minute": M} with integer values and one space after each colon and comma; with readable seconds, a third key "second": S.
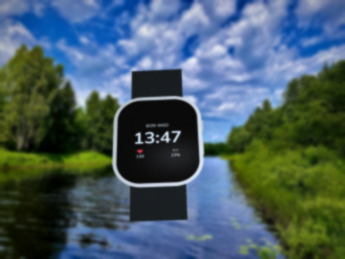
{"hour": 13, "minute": 47}
